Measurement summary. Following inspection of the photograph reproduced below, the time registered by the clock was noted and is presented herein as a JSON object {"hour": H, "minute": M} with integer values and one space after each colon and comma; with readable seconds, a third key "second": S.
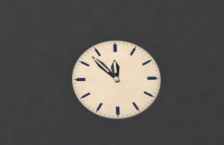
{"hour": 11, "minute": 53}
